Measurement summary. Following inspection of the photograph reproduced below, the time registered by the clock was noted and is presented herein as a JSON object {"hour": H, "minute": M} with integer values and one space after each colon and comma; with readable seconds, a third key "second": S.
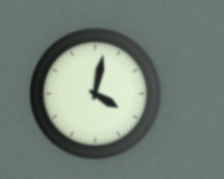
{"hour": 4, "minute": 2}
